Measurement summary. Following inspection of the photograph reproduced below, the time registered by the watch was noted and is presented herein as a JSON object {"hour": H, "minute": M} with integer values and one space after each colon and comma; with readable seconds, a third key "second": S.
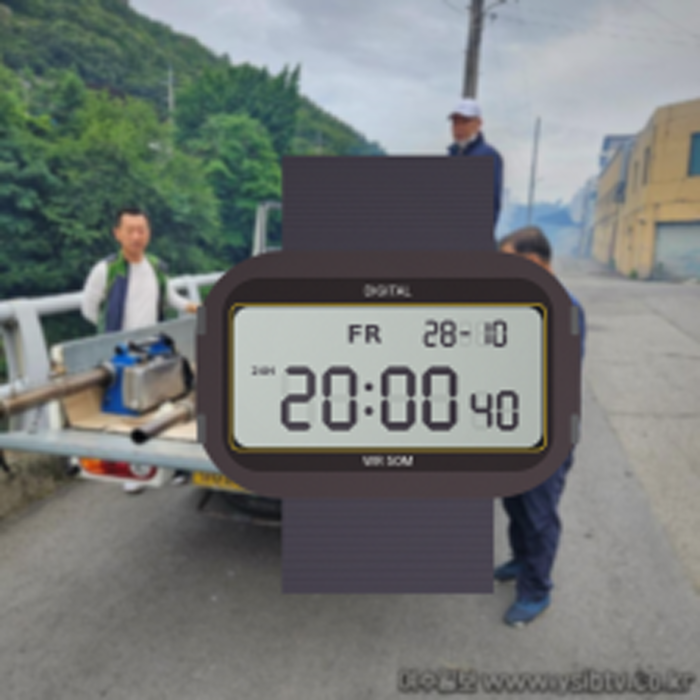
{"hour": 20, "minute": 0, "second": 40}
